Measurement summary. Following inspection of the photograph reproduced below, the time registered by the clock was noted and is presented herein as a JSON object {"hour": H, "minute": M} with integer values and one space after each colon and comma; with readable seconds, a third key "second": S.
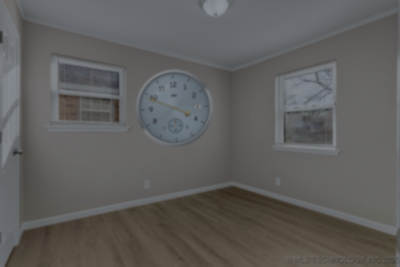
{"hour": 3, "minute": 49}
